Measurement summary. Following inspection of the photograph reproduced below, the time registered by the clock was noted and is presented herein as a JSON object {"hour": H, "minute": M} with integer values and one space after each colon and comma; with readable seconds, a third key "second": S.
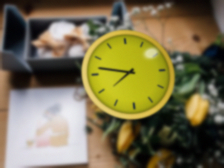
{"hour": 7, "minute": 47}
